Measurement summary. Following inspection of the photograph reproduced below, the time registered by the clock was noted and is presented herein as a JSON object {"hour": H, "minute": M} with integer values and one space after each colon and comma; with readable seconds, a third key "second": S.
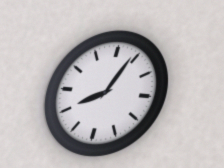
{"hour": 8, "minute": 4}
